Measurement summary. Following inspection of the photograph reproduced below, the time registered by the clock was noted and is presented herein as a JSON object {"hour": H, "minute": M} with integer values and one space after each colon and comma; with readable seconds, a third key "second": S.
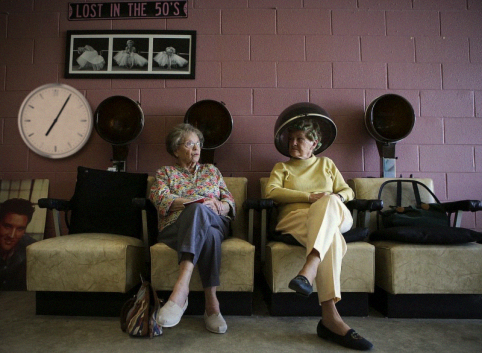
{"hour": 7, "minute": 5}
